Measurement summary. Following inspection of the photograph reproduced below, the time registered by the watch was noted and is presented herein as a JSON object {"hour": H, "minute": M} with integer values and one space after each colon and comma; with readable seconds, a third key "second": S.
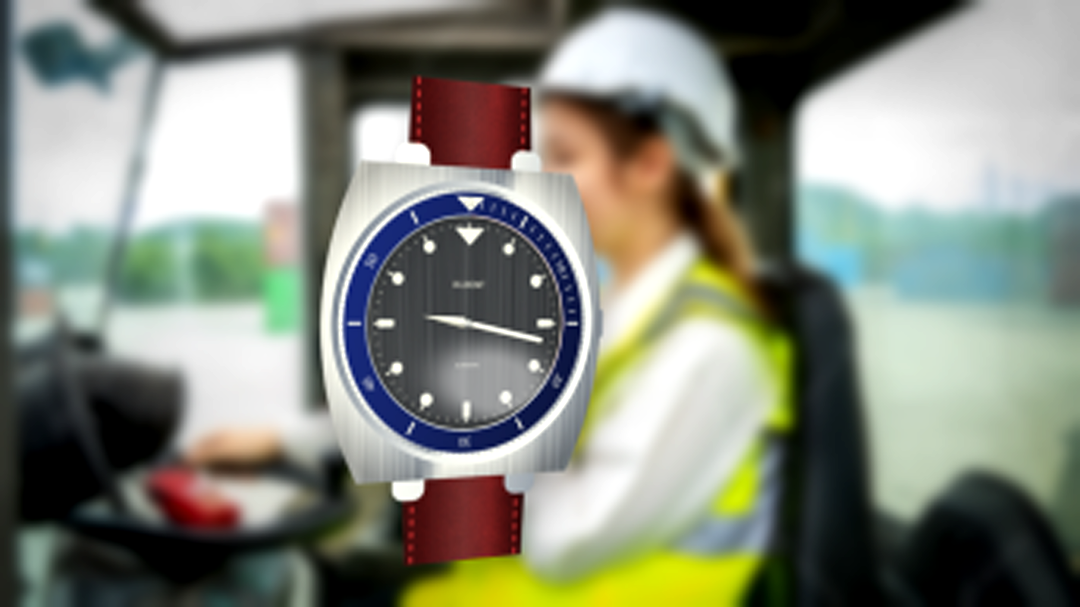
{"hour": 9, "minute": 17}
